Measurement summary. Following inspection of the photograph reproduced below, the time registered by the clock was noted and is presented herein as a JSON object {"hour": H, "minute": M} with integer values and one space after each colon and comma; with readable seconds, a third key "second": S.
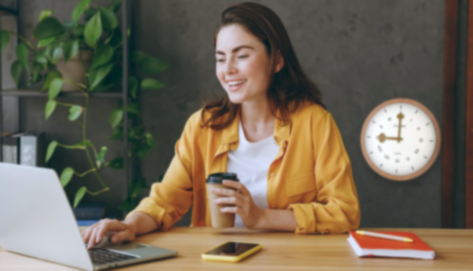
{"hour": 9, "minute": 0}
